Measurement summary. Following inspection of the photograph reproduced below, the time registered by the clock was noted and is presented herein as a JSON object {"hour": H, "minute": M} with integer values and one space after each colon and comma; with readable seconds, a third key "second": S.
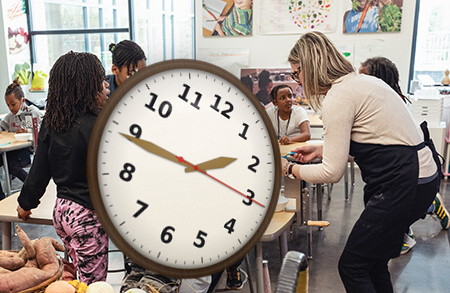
{"hour": 1, "minute": 44, "second": 15}
